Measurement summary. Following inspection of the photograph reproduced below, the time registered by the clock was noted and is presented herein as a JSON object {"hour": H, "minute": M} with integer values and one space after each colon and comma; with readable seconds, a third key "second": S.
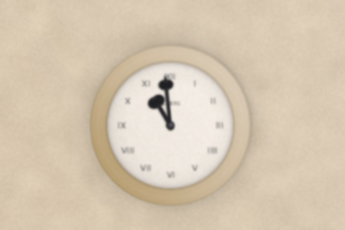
{"hour": 10, "minute": 59}
